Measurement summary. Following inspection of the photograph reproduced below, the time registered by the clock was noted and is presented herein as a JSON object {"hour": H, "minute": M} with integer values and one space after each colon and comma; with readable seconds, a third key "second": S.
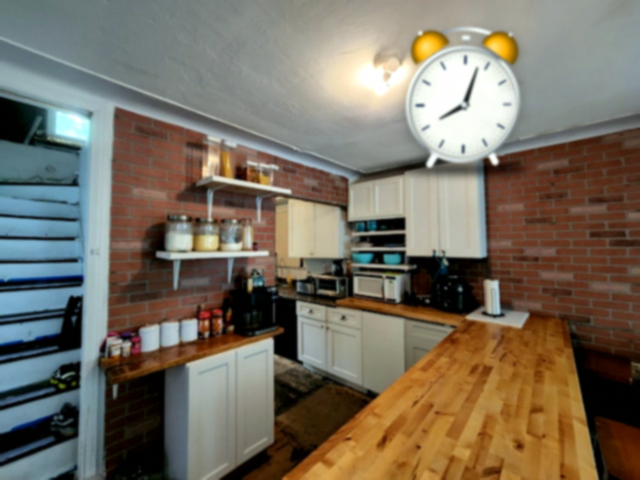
{"hour": 8, "minute": 3}
